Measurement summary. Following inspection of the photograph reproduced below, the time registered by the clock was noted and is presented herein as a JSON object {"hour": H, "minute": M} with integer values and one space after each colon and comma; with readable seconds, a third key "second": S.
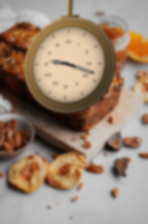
{"hour": 9, "minute": 18}
